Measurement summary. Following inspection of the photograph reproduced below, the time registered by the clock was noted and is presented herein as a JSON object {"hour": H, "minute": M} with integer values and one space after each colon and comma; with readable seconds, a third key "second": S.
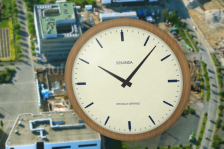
{"hour": 10, "minute": 7}
